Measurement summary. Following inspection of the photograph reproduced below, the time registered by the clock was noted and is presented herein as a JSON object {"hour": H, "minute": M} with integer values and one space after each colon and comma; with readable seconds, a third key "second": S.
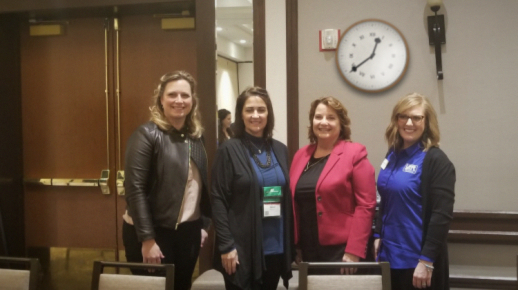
{"hour": 12, "minute": 39}
